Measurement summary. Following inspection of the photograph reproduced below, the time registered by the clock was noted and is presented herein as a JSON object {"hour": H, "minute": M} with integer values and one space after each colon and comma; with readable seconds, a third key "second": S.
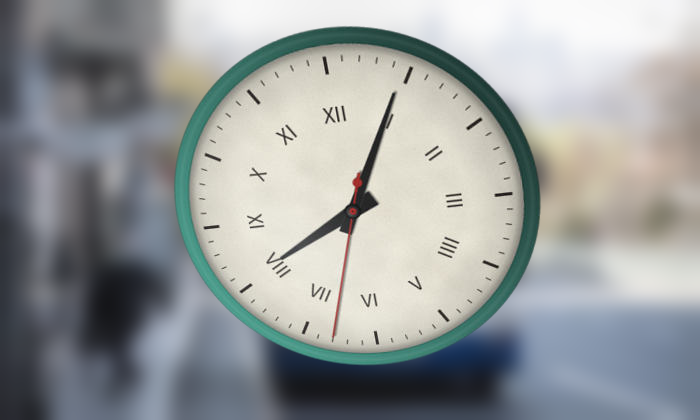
{"hour": 8, "minute": 4, "second": 33}
